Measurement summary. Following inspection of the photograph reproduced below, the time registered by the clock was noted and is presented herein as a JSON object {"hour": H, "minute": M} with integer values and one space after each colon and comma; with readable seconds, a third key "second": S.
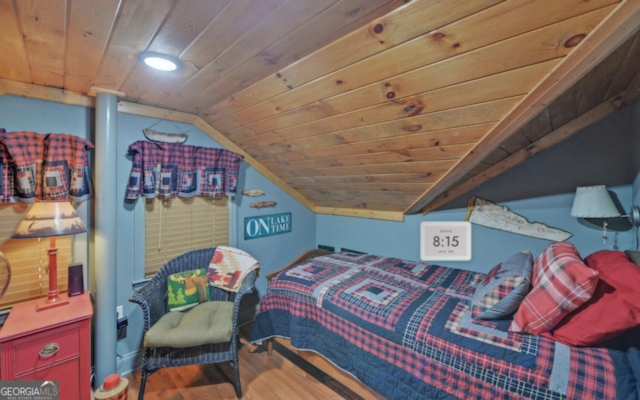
{"hour": 8, "minute": 15}
